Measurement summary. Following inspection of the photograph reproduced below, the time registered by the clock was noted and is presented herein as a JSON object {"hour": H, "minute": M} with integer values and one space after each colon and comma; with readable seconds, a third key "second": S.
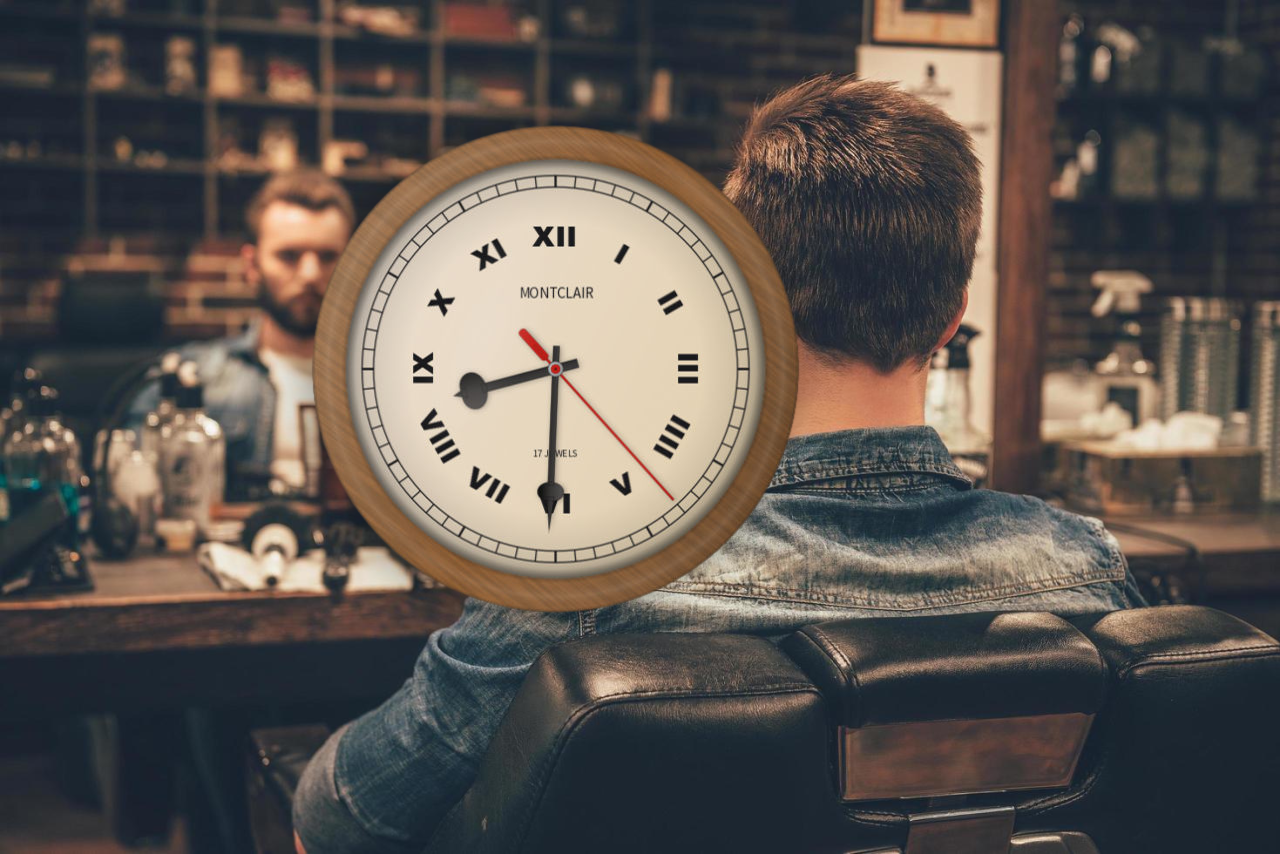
{"hour": 8, "minute": 30, "second": 23}
